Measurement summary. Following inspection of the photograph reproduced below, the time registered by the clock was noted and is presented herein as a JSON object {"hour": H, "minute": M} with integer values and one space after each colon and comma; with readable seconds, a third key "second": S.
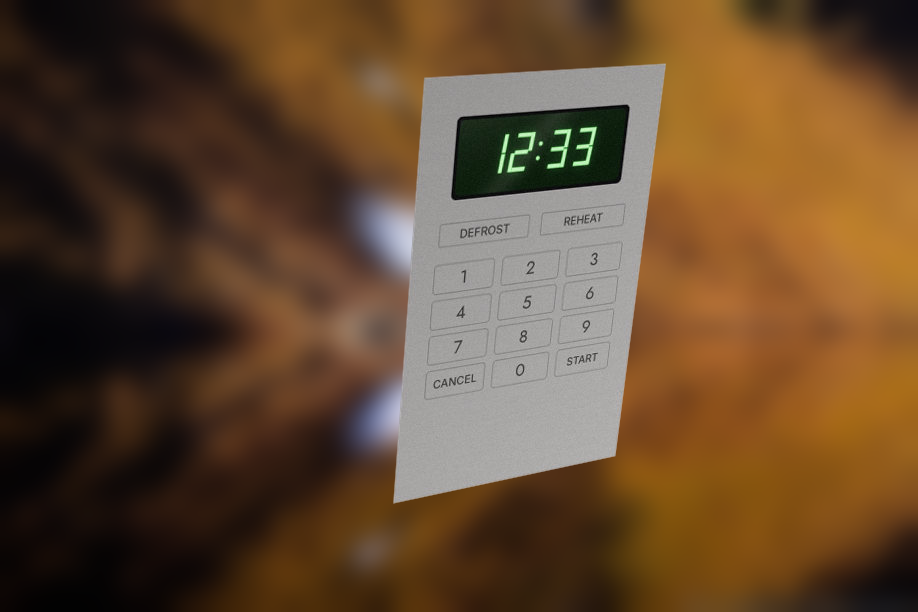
{"hour": 12, "minute": 33}
